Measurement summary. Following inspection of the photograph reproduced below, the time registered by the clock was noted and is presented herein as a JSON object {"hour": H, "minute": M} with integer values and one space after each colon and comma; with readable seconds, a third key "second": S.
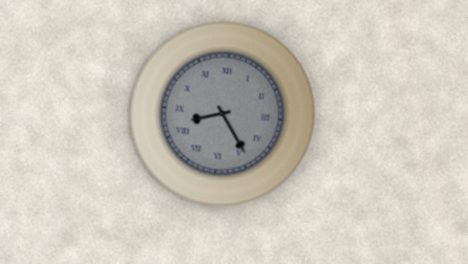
{"hour": 8, "minute": 24}
